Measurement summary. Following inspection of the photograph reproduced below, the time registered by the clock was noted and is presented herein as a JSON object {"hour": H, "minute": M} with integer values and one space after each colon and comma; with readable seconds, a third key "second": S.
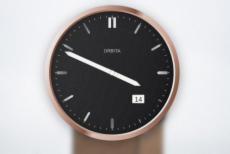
{"hour": 3, "minute": 49}
